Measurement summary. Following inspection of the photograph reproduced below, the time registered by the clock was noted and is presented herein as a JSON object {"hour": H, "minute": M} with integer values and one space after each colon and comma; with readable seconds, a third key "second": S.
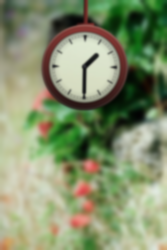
{"hour": 1, "minute": 30}
